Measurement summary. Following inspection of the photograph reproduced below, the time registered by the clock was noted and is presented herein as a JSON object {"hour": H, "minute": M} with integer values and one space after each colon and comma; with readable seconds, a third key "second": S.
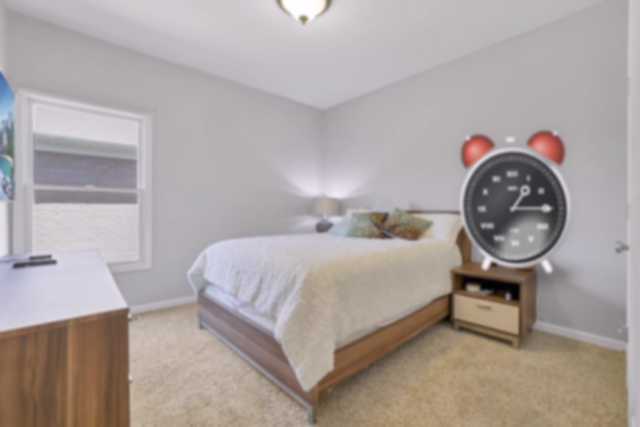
{"hour": 1, "minute": 15}
